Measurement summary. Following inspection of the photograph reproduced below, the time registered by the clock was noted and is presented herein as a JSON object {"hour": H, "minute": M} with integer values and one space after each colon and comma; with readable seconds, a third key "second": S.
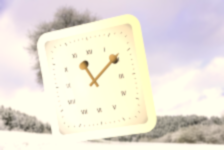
{"hour": 11, "minute": 9}
